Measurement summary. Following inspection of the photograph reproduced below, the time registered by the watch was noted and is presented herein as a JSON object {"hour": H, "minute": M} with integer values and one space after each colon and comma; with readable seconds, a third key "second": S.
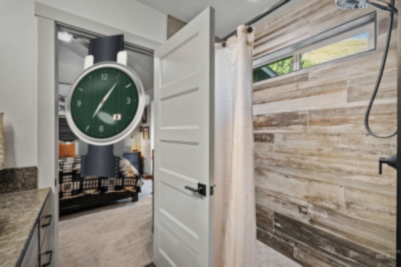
{"hour": 7, "minute": 6}
